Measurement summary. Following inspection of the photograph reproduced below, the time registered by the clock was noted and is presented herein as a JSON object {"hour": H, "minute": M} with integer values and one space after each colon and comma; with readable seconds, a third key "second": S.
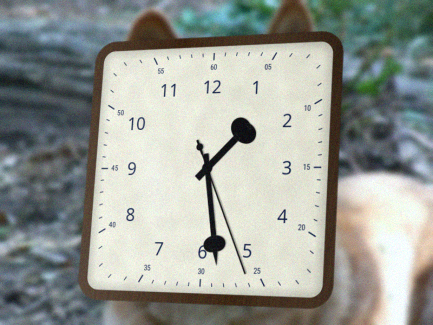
{"hour": 1, "minute": 28, "second": 26}
